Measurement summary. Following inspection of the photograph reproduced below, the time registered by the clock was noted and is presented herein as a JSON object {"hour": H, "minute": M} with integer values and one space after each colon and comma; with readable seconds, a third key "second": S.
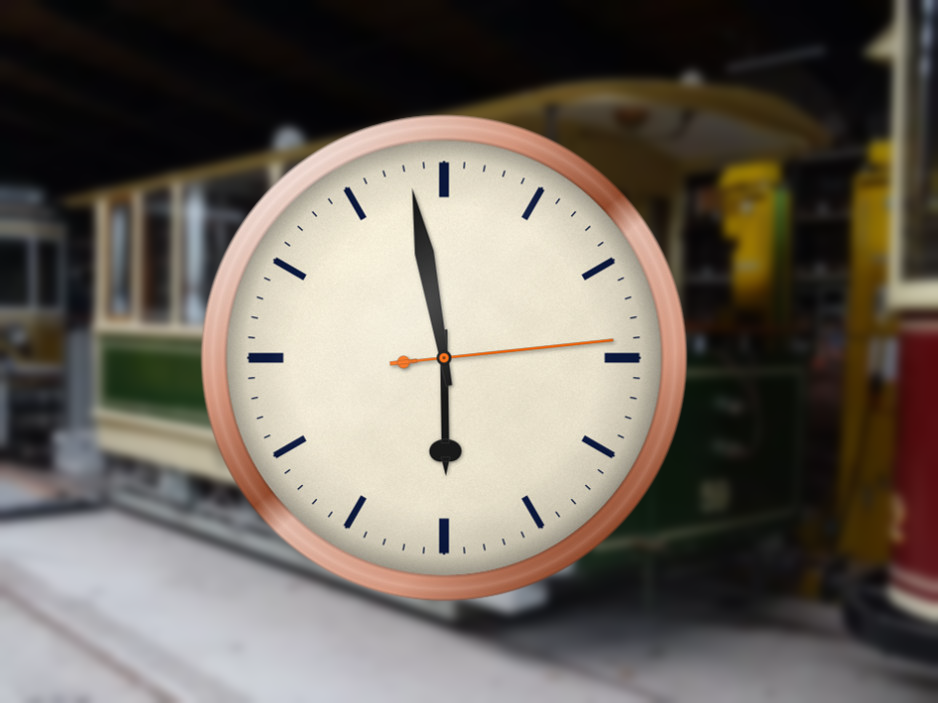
{"hour": 5, "minute": 58, "second": 14}
